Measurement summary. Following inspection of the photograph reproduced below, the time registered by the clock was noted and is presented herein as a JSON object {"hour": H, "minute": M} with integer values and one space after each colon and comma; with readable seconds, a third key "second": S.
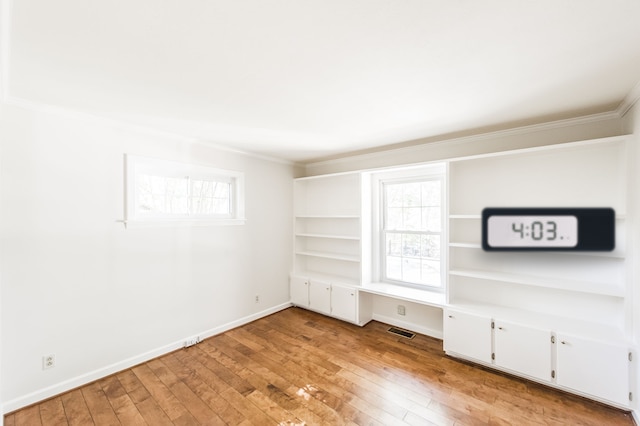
{"hour": 4, "minute": 3}
